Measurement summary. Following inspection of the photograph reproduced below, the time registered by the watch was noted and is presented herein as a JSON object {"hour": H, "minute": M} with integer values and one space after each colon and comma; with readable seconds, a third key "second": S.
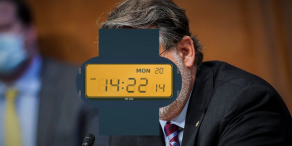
{"hour": 14, "minute": 22, "second": 14}
